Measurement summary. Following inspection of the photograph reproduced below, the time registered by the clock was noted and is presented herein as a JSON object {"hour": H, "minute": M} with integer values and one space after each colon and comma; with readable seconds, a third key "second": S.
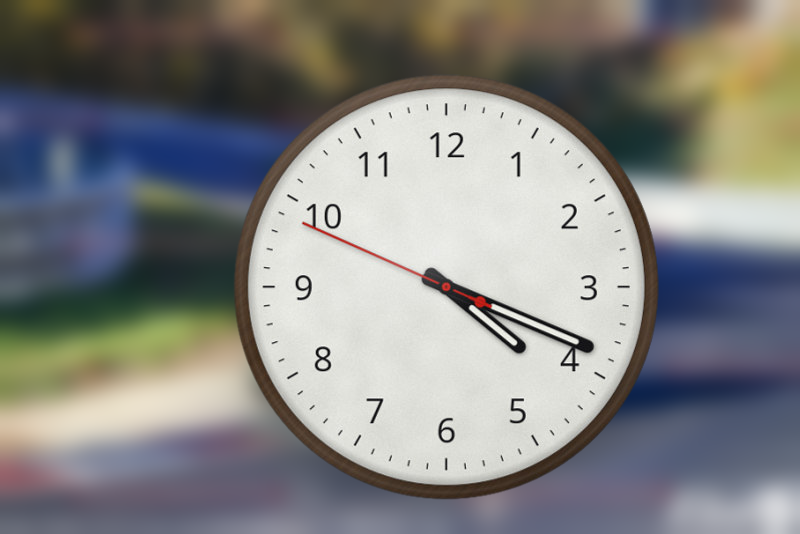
{"hour": 4, "minute": 18, "second": 49}
